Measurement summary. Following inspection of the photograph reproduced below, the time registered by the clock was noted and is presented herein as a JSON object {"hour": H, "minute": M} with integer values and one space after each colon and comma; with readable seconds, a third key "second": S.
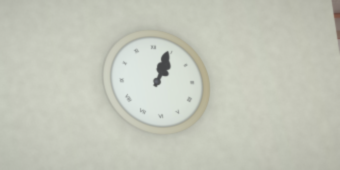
{"hour": 1, "minute": 4}
